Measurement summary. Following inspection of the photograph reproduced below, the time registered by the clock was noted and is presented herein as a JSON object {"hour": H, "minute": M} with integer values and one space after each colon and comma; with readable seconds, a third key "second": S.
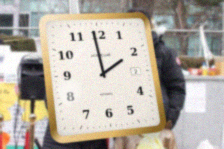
{"hour": 1, "minute": 59}
